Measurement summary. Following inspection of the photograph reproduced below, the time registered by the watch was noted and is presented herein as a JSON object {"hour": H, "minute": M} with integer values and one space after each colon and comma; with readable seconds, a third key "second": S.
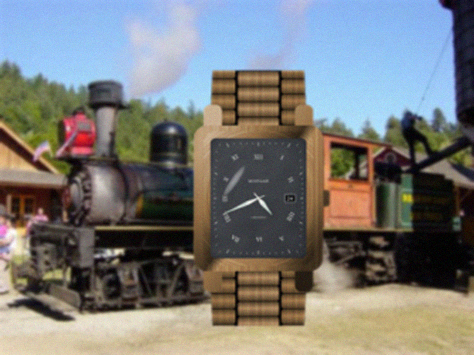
{"hour": 4, "minute": 41}
